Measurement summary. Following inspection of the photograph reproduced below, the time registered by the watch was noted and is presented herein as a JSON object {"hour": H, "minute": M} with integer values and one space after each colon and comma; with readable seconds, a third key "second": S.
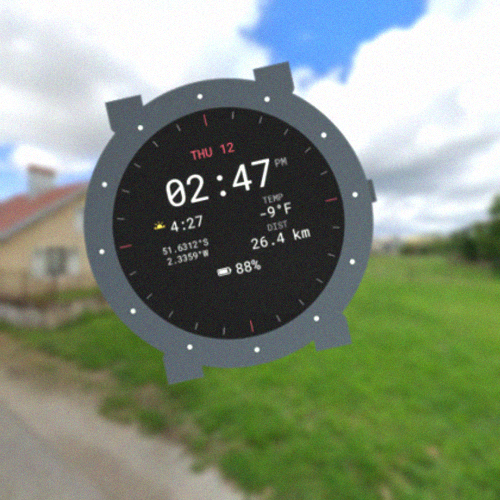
{"hour": 2, "minute": 47}
